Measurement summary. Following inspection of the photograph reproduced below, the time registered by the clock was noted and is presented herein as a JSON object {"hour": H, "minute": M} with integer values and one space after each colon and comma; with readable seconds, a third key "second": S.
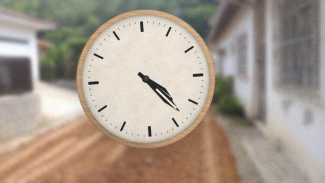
{"hour": 4, "minute": 23}
